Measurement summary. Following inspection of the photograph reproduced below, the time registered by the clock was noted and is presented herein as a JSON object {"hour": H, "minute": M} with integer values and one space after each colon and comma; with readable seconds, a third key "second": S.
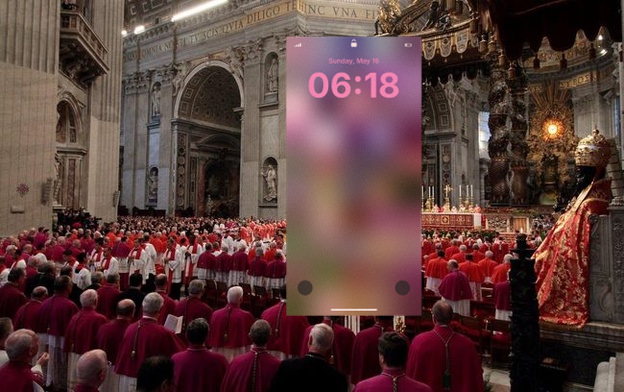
{"hour": 6, "minute": 18}
